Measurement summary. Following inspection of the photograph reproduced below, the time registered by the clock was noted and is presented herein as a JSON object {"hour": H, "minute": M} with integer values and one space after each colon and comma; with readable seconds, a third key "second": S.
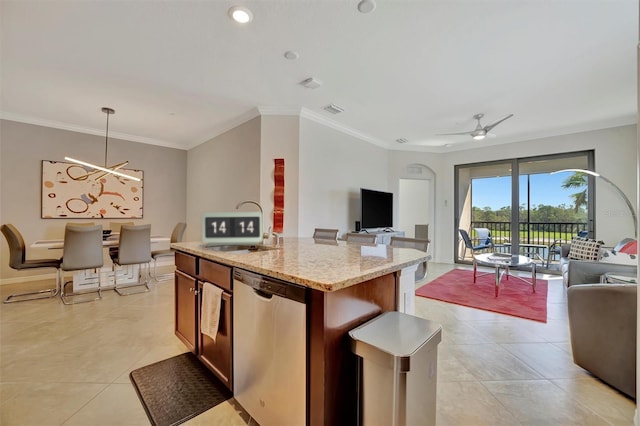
{"hour": 14, "minute": 14}
